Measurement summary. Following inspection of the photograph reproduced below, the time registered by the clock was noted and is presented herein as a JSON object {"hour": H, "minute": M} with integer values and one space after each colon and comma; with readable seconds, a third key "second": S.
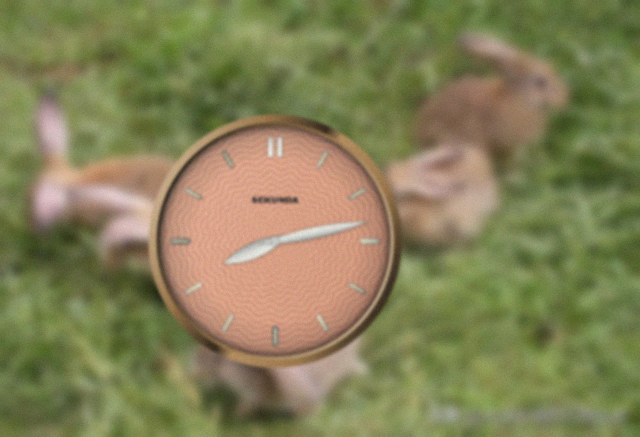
{"hour": 8, "minute": 13}
